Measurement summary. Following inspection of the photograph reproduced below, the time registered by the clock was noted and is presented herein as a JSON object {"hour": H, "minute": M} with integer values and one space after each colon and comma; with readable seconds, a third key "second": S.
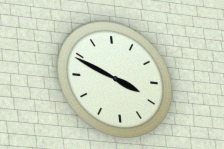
{"hour": 3, "minute": 49}
